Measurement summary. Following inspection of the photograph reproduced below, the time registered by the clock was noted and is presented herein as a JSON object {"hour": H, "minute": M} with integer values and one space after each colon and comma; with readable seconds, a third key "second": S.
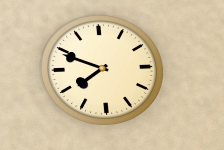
{"hour": 7, "minute": 49}
